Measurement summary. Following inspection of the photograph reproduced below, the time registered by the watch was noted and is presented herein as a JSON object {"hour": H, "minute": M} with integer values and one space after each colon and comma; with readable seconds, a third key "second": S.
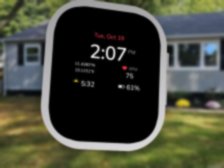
{"hour": 2, "minute": 7}
